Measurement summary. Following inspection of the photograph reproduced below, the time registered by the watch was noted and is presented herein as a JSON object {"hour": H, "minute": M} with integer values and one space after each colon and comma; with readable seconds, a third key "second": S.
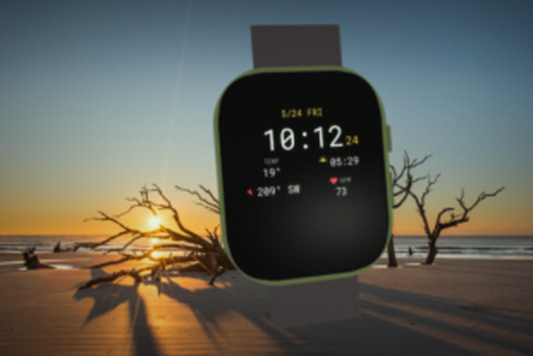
{"hour": 10, "minute": 12}
